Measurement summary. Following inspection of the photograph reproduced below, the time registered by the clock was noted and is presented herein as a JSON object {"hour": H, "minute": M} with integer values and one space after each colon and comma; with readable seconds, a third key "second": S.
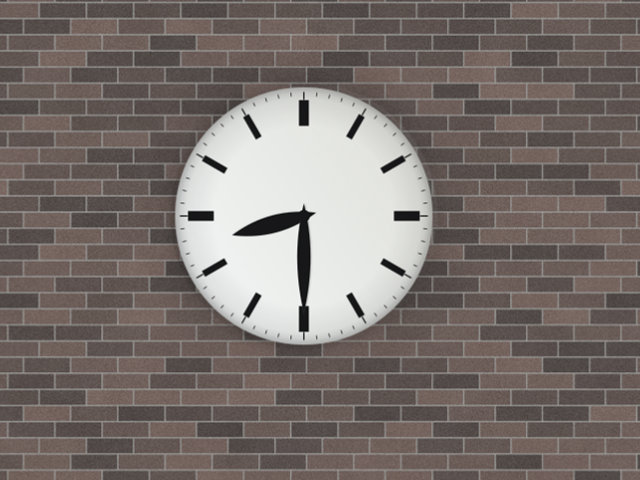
{"hour": 8, "minute": 30}
